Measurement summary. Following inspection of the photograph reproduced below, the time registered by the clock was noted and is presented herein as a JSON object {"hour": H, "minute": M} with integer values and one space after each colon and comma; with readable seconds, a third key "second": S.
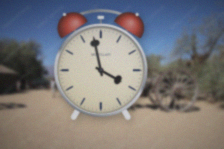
{"hour": 3, "minute": 58}
